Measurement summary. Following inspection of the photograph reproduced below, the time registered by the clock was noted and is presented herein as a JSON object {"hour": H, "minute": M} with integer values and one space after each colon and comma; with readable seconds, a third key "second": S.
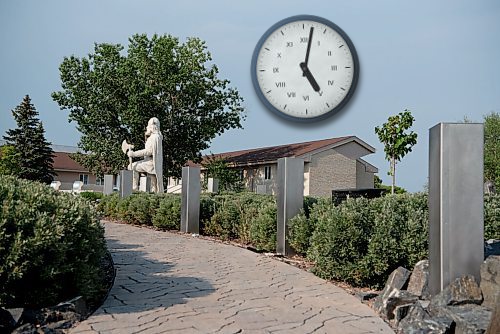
{"hour": 5, "minute": 2}
